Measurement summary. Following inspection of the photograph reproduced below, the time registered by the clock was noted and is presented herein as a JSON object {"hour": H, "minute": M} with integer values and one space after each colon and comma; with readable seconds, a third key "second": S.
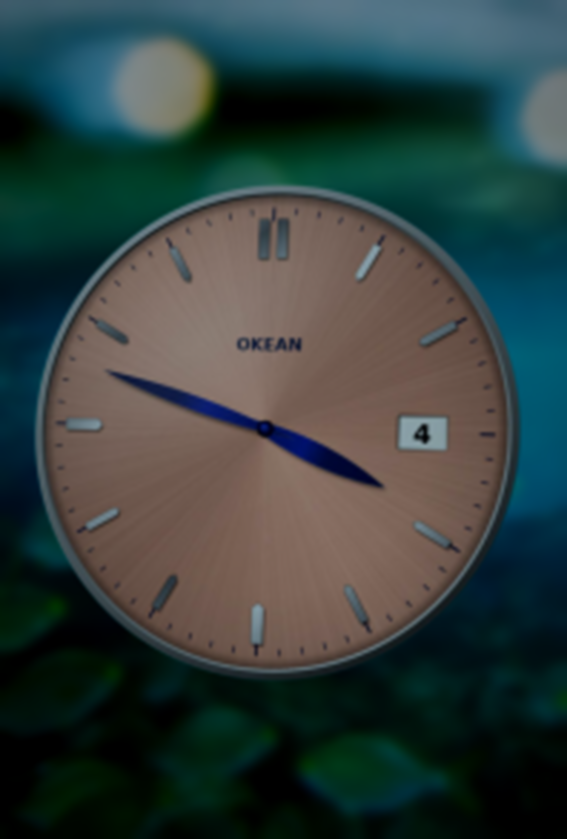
{"hour": 3, "minute": 48}
